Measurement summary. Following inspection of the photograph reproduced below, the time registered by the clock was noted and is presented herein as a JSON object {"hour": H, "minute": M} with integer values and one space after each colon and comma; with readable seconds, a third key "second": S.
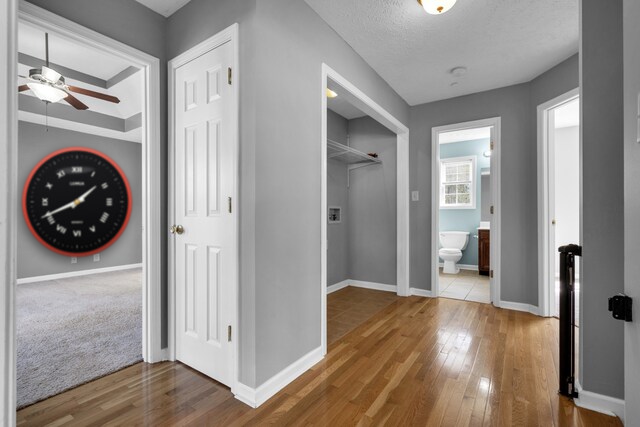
{"hour": 1, "minute": 41}
